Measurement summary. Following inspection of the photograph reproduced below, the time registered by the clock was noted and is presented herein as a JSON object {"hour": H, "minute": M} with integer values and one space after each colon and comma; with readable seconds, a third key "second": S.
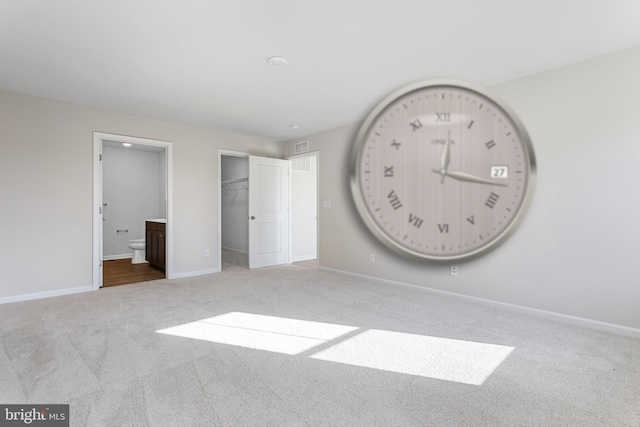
{"hour": 12, "minute": 17}
